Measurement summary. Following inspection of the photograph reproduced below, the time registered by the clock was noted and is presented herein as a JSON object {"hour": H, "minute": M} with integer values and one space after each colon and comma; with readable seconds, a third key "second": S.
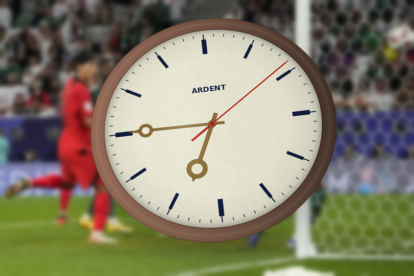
{"hour": 6, "minute": 45, "second": 9}
